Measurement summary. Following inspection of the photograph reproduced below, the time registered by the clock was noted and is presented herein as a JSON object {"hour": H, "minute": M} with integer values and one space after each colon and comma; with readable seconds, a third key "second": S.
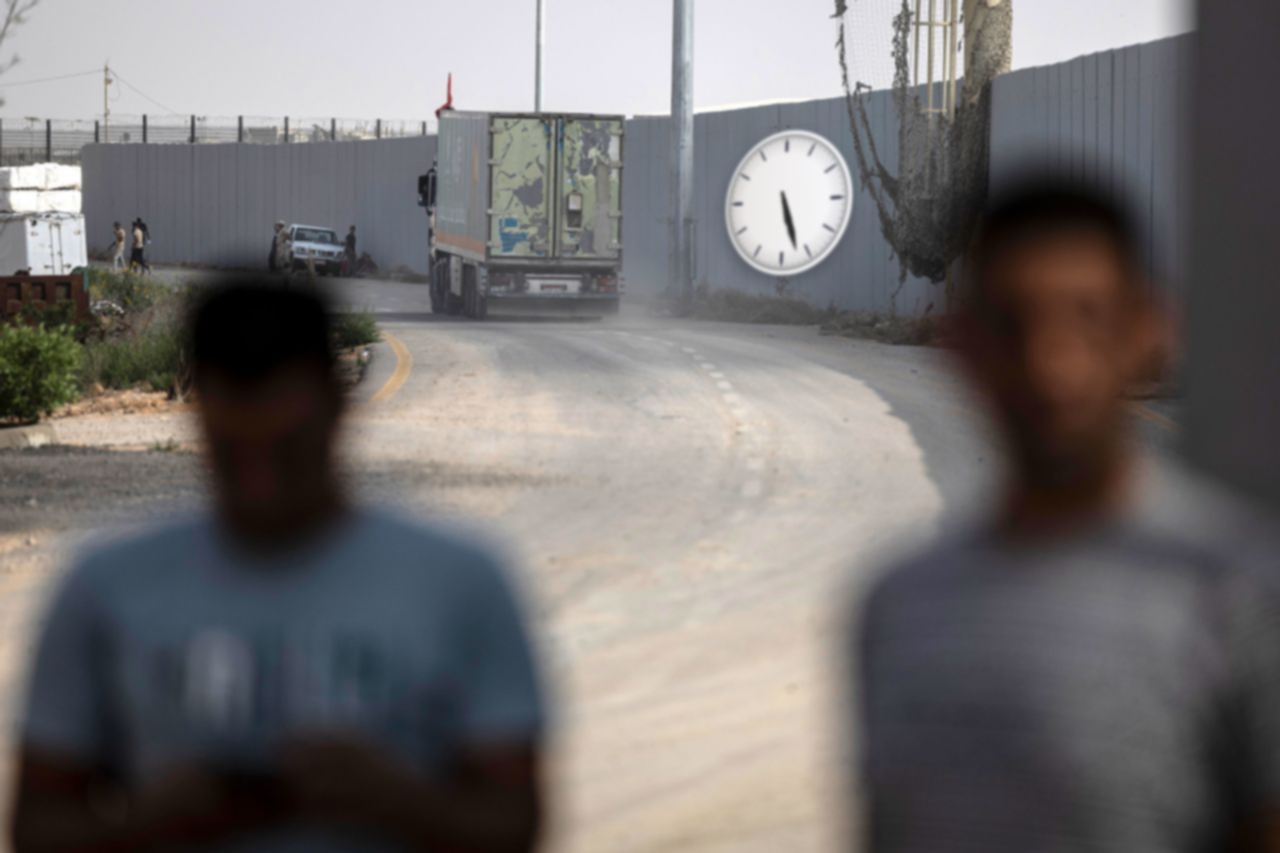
{"hour": 5, "minute": 27}
